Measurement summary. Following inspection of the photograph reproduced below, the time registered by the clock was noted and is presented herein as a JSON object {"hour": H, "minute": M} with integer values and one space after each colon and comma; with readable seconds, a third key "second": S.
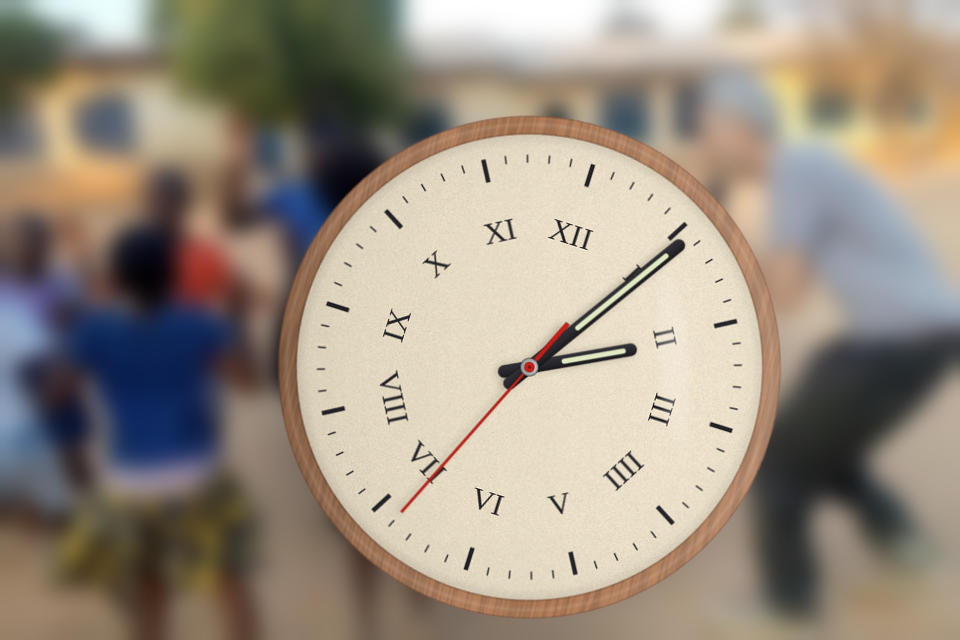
{"hour": 2, "minute": 5, "second": 34}
